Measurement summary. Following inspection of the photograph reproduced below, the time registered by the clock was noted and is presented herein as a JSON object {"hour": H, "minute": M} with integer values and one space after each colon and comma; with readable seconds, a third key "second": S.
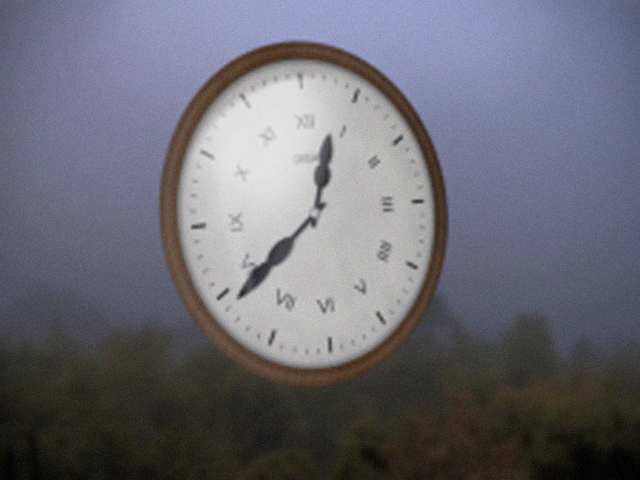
{"hour": 12, "minute": 39}
